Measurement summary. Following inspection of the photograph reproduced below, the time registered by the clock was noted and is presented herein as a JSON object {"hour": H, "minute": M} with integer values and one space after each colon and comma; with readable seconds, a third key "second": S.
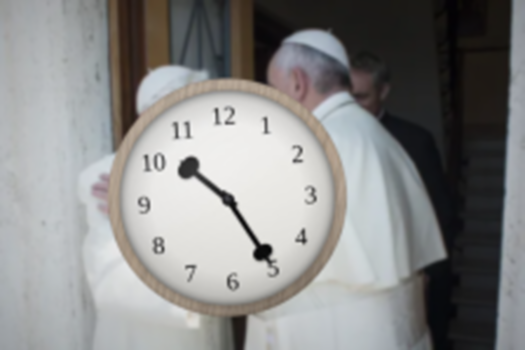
{"hour": 10, "minute": 25}
